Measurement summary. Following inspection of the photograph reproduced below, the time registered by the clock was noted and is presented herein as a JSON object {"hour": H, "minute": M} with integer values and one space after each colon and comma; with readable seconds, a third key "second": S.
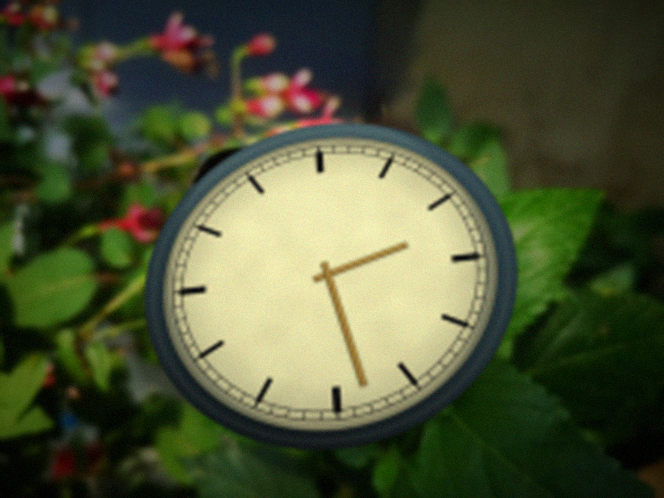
{"hour": 2, "minute": 28}
